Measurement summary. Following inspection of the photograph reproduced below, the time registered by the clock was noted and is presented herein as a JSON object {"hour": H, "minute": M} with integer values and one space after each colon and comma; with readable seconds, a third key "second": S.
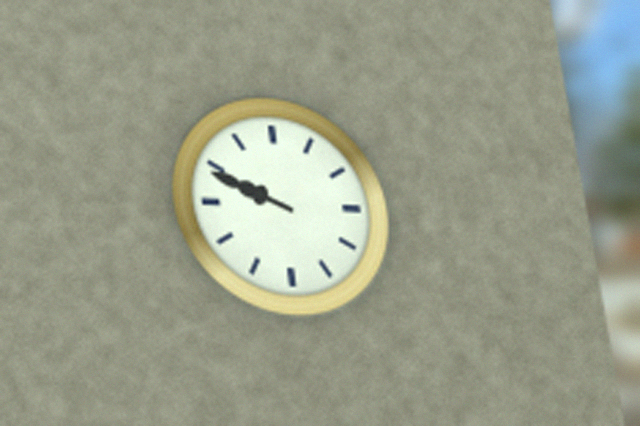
{"hour": 9, "minute": 49}
